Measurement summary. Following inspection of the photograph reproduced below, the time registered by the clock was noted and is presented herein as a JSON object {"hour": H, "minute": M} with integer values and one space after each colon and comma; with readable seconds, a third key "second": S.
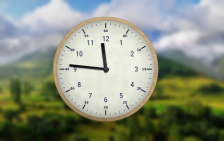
{"hour": 11, "minute": 46}
